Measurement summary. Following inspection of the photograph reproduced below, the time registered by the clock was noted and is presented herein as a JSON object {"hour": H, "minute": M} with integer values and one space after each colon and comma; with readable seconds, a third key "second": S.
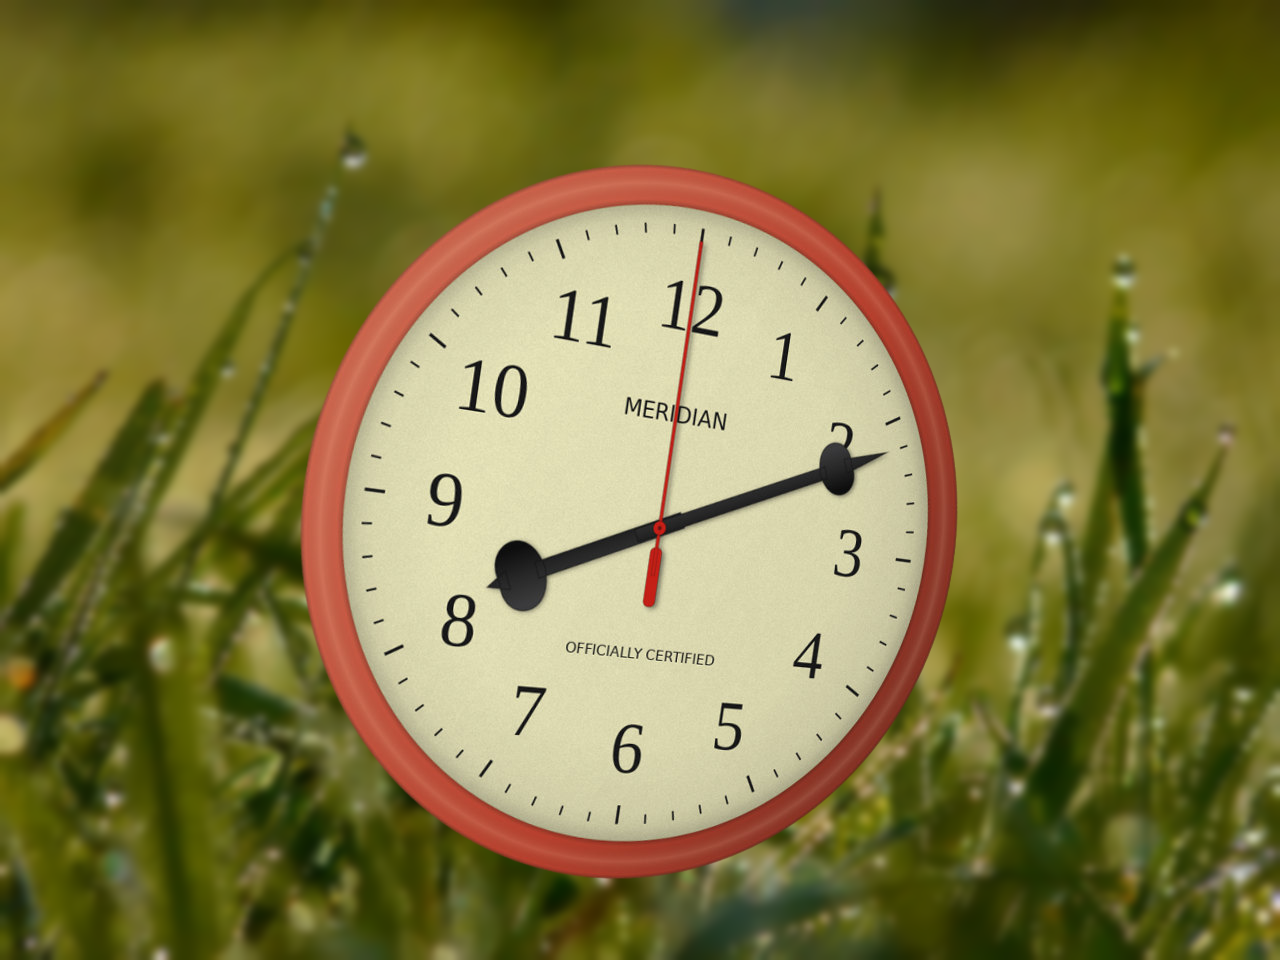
{"hour": 8, "minute": 11, "second": 0}
